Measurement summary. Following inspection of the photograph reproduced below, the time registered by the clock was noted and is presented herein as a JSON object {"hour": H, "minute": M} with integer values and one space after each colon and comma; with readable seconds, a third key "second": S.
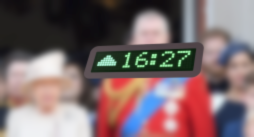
{"hour": 16, "minute": 27}
